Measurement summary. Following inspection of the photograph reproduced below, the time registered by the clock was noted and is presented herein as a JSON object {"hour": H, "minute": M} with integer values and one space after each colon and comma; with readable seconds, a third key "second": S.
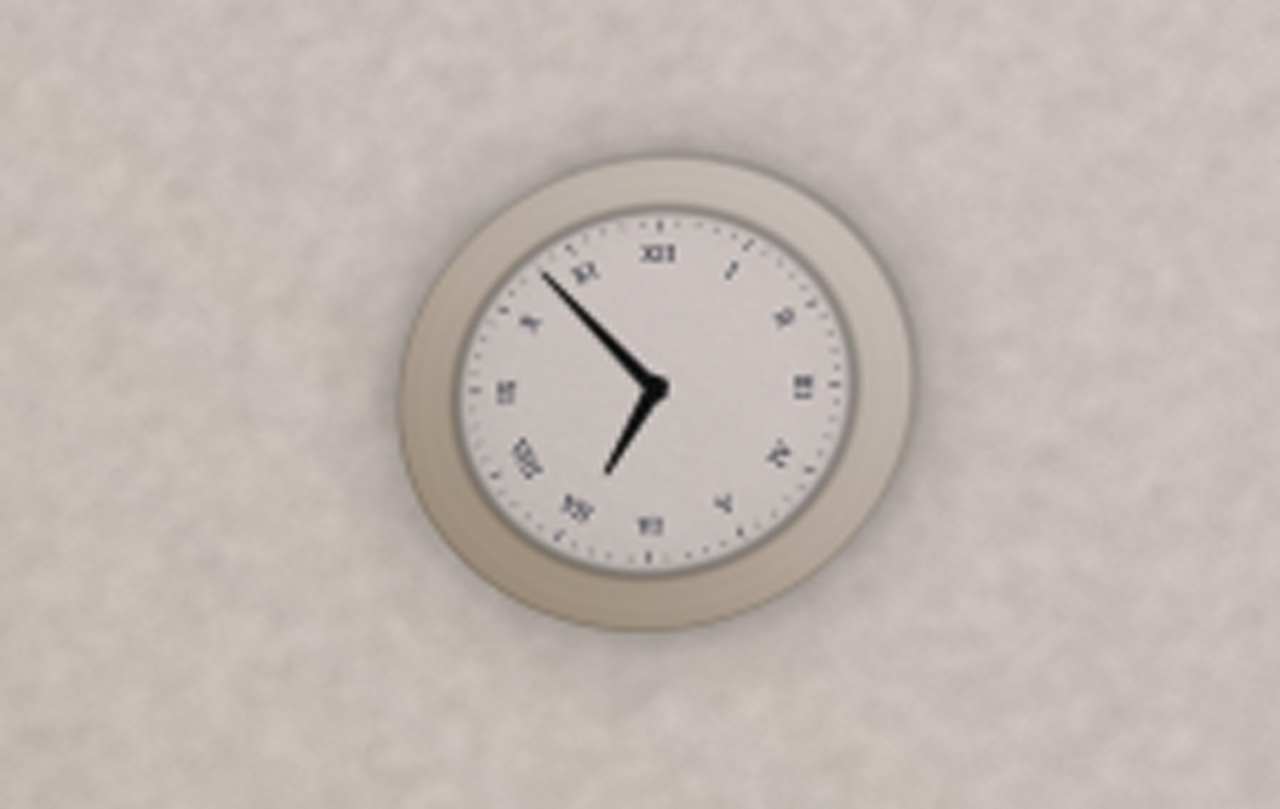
{"hour": 6, "minute": 53}
